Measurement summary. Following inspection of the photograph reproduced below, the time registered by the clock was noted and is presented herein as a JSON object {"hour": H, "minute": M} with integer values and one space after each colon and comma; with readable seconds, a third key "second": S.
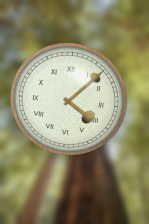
{"hour": 4, "minute": 7}
